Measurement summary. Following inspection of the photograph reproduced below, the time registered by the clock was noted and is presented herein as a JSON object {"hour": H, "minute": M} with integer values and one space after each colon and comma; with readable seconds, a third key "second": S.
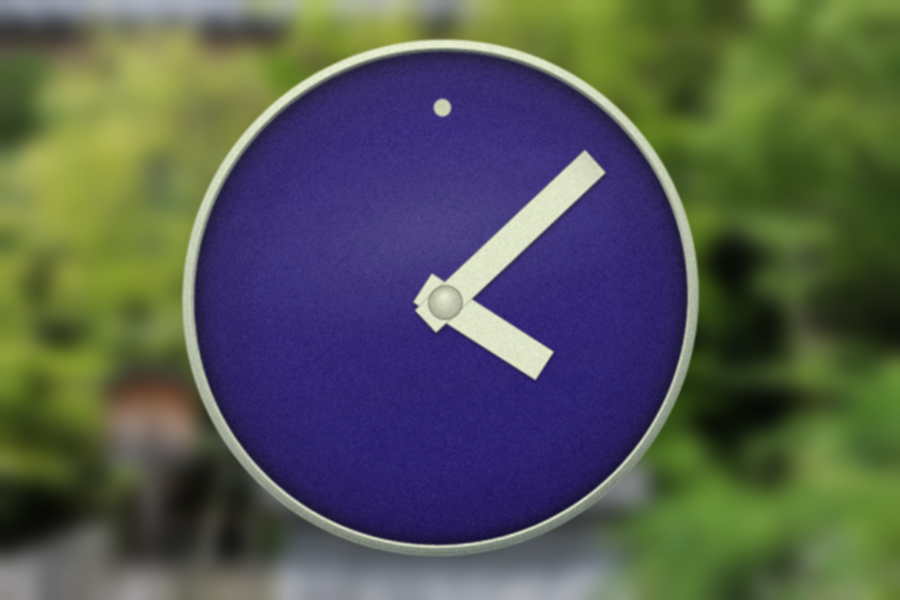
{"hour": 4, "minute": 8}
